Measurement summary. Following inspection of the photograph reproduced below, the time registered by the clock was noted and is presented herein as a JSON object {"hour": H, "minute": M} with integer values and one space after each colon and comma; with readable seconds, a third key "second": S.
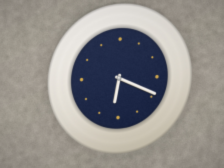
{"hour": 6, "minute": 19}
